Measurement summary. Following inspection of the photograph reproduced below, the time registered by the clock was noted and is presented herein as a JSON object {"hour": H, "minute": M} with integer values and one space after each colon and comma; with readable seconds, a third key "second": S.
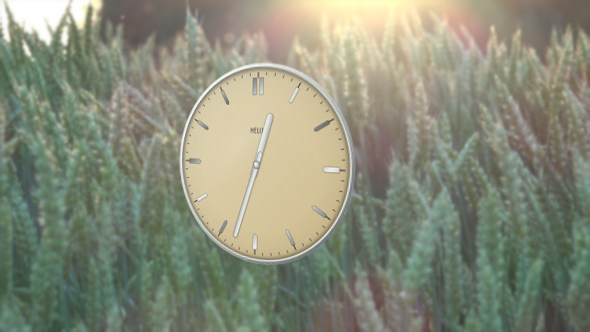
{"hour": 12, "minute": 33}
